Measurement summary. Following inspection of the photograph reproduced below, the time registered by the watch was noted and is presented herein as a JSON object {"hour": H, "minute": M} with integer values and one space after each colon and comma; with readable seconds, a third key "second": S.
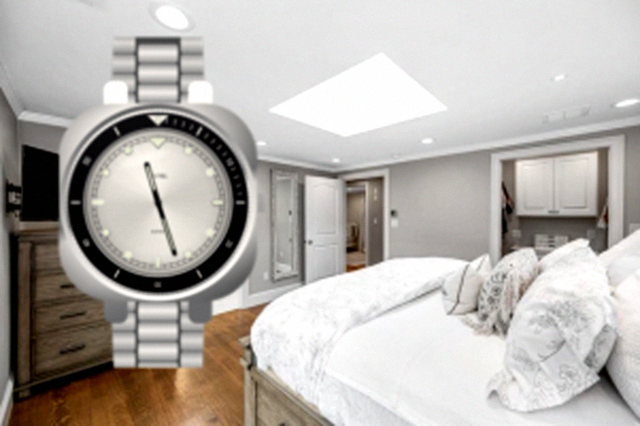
{"hour": 11, "minute": 27}
